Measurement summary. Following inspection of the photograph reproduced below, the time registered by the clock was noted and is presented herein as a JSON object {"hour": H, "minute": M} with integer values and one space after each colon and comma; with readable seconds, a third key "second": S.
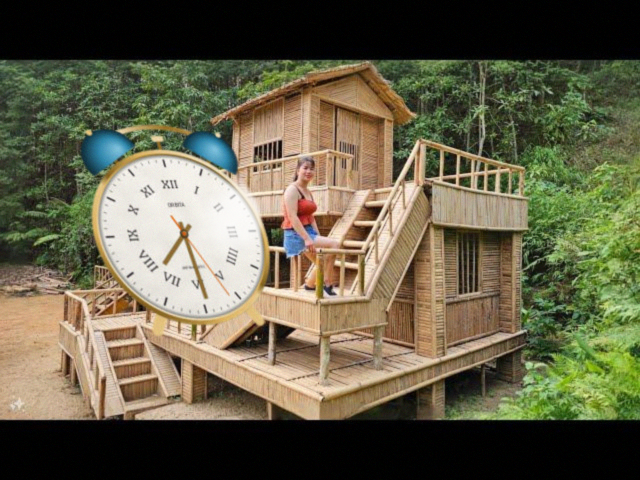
{"hour": 7, "minute": 29, "second": 26}
